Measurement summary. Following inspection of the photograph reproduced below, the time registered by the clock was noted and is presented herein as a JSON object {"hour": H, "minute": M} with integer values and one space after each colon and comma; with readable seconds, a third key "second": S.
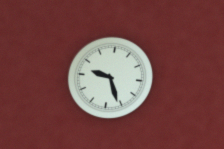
{"hour": 9, "minute": 26}
